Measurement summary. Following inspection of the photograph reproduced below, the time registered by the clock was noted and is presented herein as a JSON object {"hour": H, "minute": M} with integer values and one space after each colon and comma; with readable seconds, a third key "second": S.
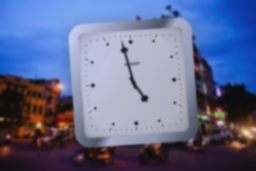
{"hour": 4, "minute": 58}
